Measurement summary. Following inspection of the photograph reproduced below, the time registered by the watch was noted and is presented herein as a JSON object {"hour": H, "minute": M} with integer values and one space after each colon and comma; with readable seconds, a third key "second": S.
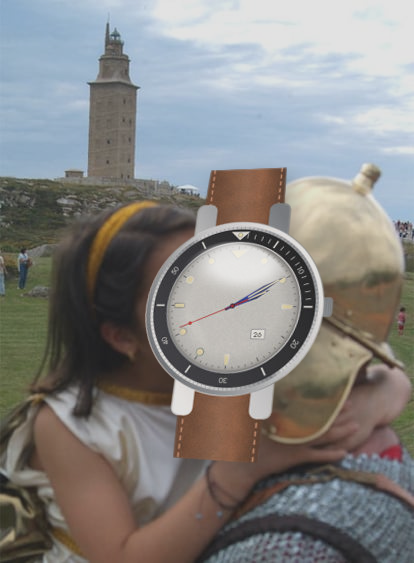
{"hour": 2, "minute": 9, "second": 41}
